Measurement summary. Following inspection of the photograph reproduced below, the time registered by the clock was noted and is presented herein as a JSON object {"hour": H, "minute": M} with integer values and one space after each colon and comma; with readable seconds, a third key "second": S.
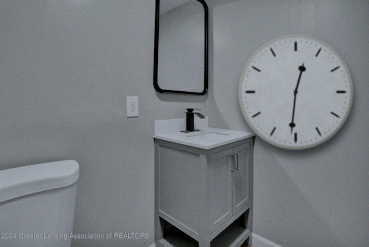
{"hour": 12, "minute": 31}
